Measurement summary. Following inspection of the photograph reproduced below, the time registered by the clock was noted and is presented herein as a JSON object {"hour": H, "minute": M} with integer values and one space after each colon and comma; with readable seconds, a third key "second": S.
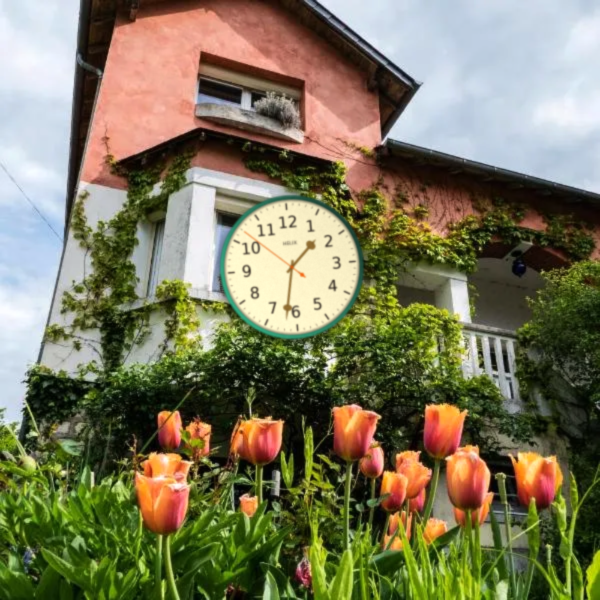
{"hour": 1, "minute": 31, "second": 52}
